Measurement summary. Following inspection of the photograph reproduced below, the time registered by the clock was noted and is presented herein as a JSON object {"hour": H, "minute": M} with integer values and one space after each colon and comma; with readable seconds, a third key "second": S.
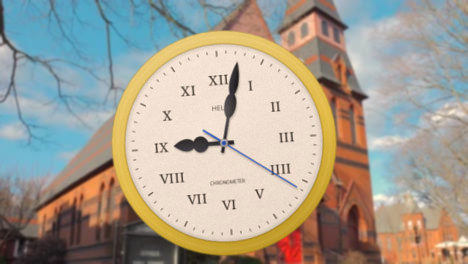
{"hour": 9, "minute": 2, "second": 21}
